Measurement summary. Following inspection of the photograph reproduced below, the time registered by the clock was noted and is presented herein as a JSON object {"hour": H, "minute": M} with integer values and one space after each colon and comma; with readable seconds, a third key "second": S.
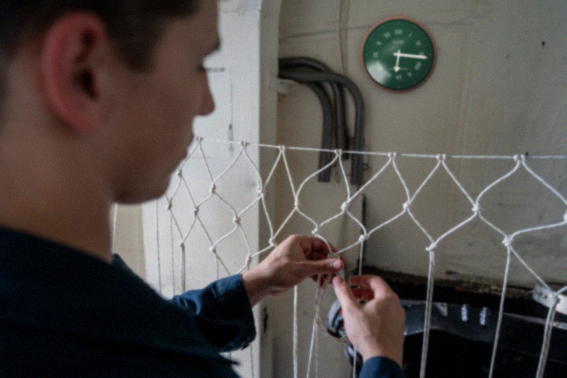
{"hour": 6, "minute": 16}
